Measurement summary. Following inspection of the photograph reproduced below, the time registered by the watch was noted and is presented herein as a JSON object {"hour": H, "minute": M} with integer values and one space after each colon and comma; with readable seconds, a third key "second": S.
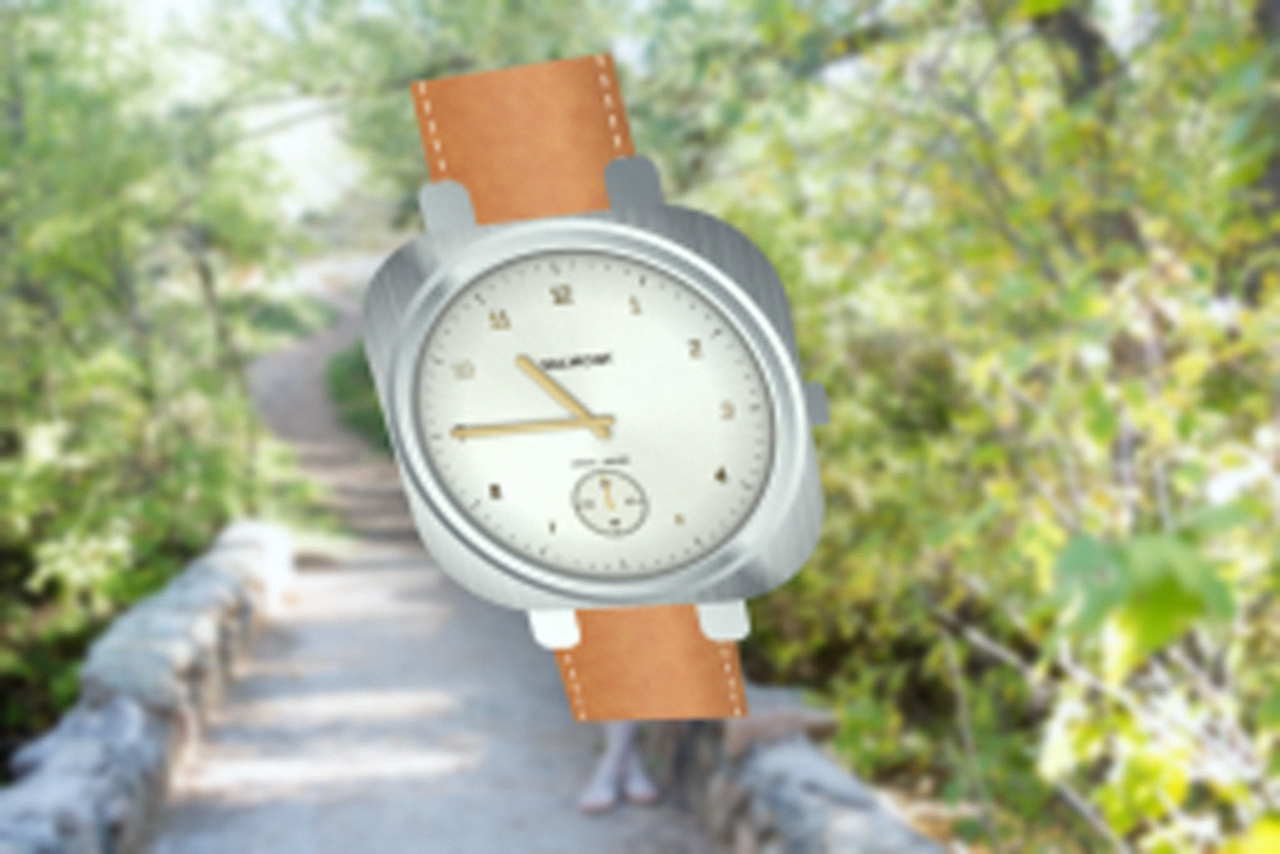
{"hour": 10, "minute": 45}
